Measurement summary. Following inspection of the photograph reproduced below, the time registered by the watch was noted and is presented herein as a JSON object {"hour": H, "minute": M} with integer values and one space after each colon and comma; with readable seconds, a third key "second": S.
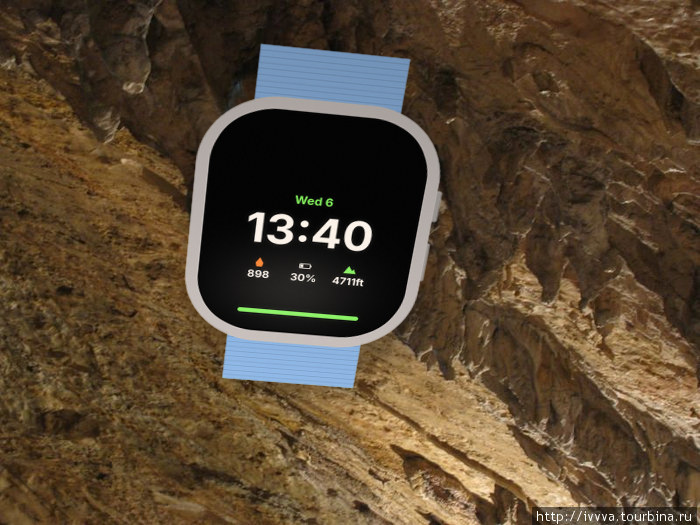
{"hour": 13, "minute": 40}
